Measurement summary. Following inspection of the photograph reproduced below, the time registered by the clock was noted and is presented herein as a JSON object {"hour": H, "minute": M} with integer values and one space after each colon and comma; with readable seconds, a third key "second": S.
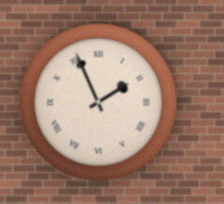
{"hour": 1, "minute": 56}
